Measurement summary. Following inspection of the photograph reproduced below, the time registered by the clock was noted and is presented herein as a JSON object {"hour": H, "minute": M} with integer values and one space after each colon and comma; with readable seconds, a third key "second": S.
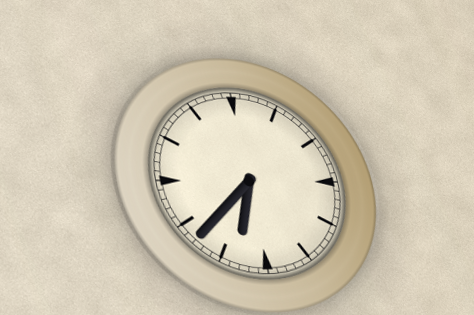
{"hour": 6, "minute": 38}
